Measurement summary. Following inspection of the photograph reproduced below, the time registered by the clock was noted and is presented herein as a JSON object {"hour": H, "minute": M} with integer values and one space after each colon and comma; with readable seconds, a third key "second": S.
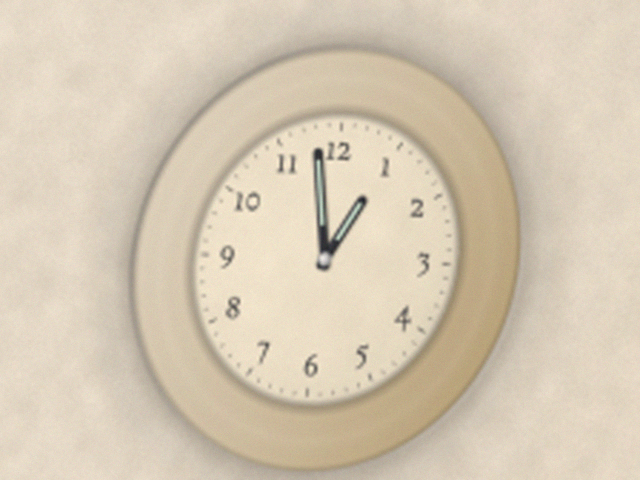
{"hour": 12, "minute": 58}
